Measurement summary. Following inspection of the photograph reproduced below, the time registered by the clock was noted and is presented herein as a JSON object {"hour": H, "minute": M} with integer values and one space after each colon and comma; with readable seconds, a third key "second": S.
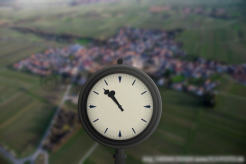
{"hour": 10, "minute": 53}
